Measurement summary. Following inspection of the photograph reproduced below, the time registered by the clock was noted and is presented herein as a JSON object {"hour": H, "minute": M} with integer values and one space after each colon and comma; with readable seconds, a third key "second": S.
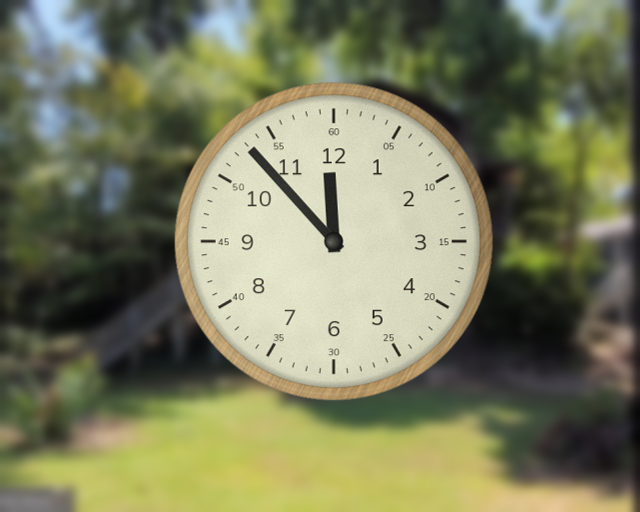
{"hour": 11, "minute": 53}
